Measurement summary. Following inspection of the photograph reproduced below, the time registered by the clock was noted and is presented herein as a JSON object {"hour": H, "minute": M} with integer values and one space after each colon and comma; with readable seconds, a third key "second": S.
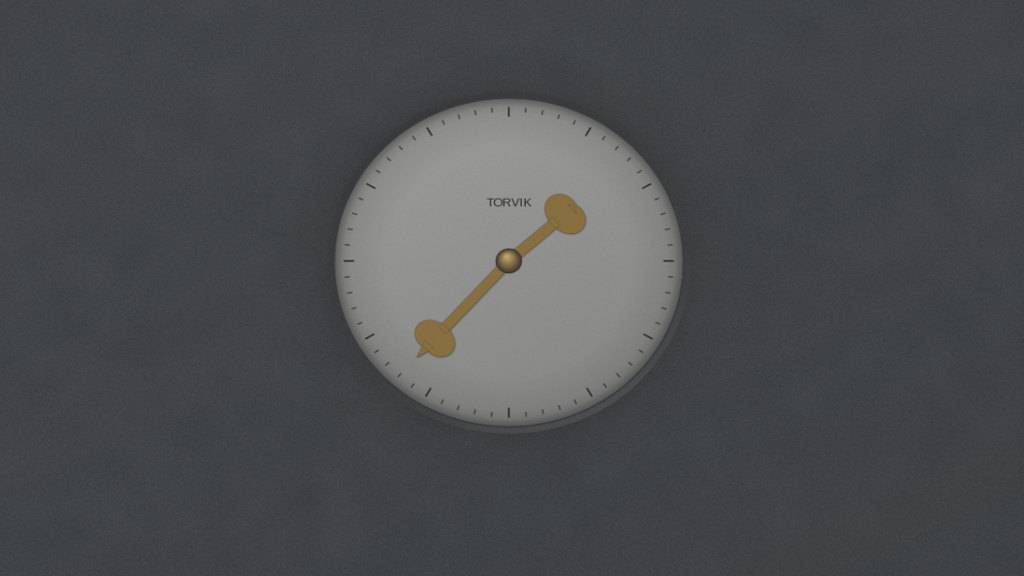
{"hour": 1, "minute": 37}
